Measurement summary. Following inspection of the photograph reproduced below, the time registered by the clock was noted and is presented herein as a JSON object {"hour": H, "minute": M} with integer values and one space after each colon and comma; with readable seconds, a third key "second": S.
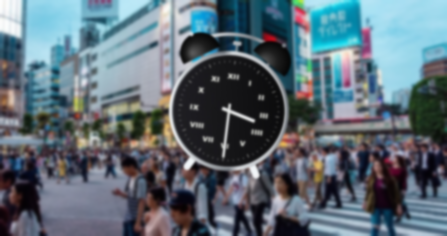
{"hour": 3, "minute": 30}
